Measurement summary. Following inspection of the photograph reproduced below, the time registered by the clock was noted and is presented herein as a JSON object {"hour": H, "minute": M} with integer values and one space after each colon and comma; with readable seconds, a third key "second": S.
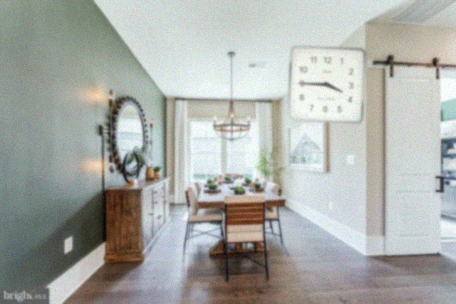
{"hour": 3, "minute": 45}
